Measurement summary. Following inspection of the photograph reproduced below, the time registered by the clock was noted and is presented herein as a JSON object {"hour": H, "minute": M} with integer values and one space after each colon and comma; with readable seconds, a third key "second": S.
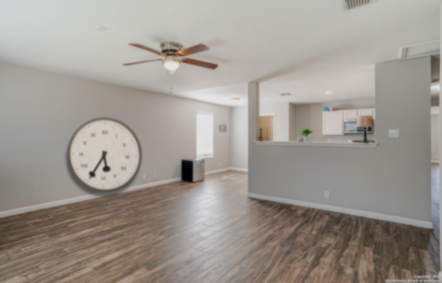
{"hour": 5, "minute": 35}
